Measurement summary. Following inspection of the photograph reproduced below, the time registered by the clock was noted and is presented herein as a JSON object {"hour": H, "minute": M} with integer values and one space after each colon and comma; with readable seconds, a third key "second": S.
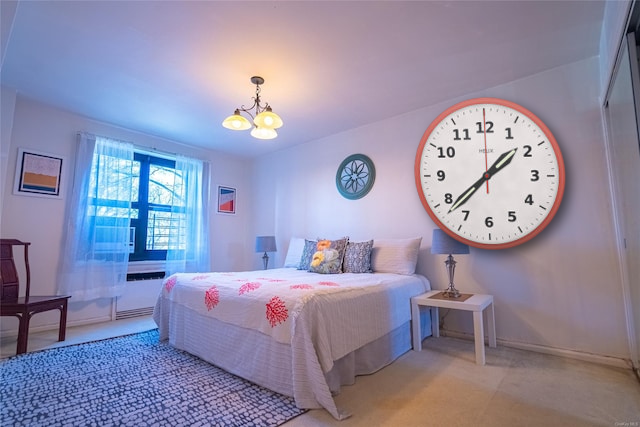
{"hour": 1, "minute": 38, "second": 0}
